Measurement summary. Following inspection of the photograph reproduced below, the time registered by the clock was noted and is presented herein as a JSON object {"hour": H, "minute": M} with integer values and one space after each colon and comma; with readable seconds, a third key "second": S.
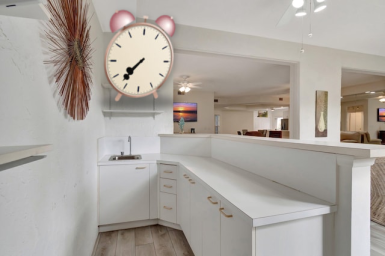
{"hour": 7, "minute": 37}
